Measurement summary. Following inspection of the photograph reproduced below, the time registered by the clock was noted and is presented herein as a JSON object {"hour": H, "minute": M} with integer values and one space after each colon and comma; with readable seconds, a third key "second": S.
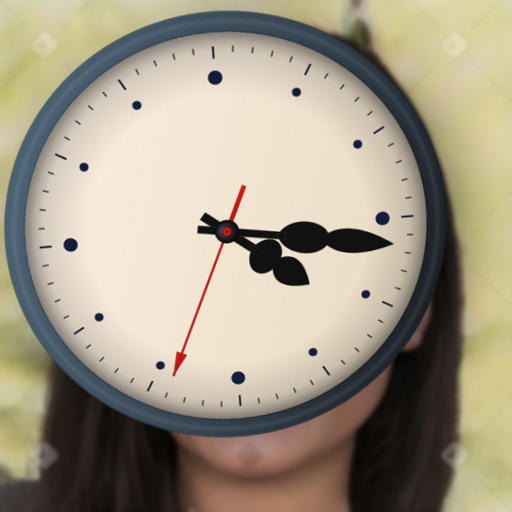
{"hour": 4, "minute": 16, "second": 34}
